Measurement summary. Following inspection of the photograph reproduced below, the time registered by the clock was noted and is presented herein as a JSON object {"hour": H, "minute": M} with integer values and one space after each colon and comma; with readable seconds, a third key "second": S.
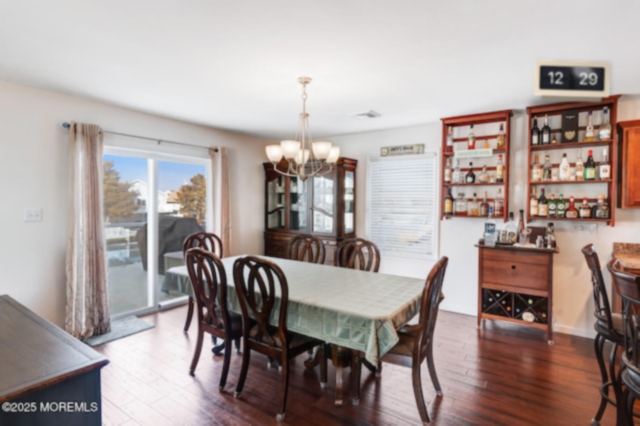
{"hour": 12, "minute": 29}
